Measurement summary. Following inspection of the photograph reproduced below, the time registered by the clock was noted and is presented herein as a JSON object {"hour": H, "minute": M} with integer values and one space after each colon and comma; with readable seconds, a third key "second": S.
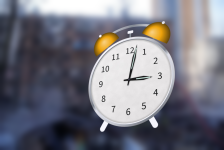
{"hour": 3, "minute": 2}
